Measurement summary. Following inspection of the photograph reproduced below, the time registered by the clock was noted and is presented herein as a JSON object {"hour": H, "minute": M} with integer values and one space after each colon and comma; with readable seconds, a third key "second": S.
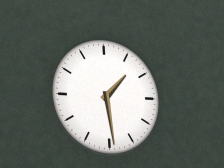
{"hour": 1, "minute": 29}
